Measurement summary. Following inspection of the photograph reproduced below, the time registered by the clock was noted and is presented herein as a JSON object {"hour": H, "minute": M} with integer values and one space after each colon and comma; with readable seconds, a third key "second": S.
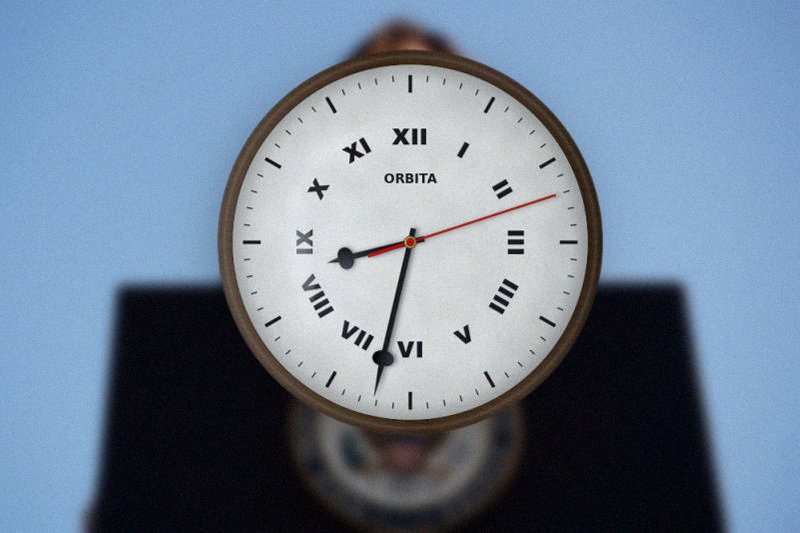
{"hour": 8, "minute": 32, "second": 12}
